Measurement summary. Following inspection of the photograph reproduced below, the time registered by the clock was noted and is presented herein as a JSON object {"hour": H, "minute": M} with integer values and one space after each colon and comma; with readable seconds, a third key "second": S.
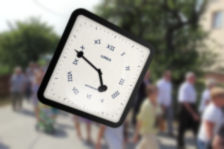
{"hour": 4, "minute": 48}
